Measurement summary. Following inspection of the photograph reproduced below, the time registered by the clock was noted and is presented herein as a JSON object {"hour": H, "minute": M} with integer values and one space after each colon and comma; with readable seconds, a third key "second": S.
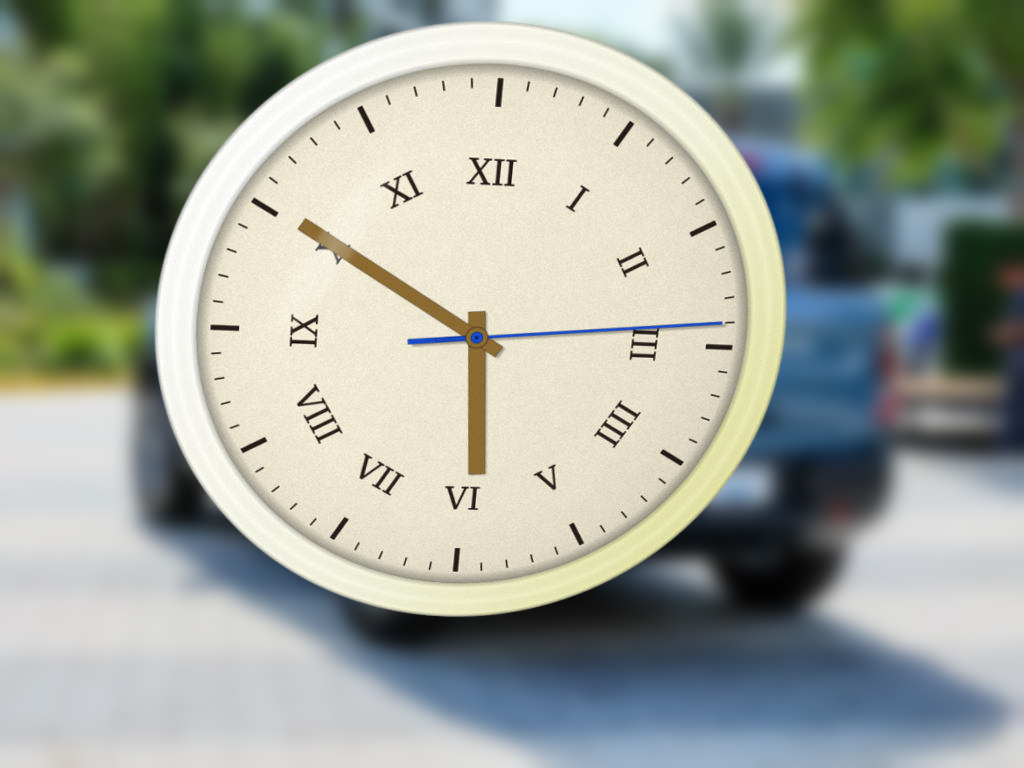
{"hour": 5, "minute": 50, "second": 14}
